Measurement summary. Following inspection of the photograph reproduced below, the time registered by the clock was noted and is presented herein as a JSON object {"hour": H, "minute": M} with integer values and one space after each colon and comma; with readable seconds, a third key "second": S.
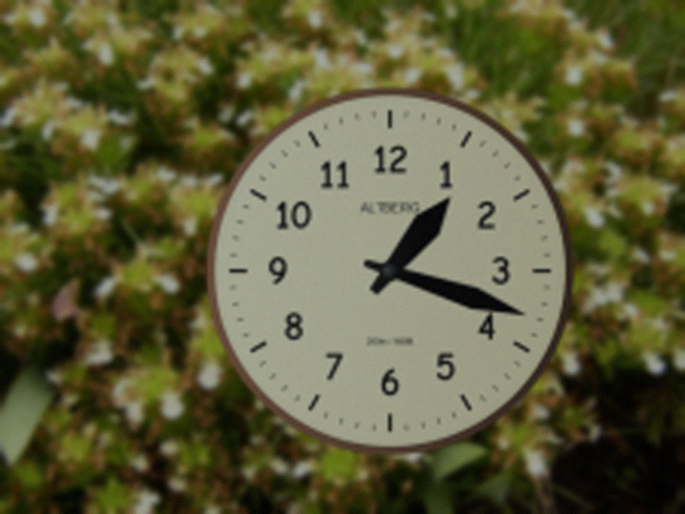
{"hour": 1, "minute": 18}
